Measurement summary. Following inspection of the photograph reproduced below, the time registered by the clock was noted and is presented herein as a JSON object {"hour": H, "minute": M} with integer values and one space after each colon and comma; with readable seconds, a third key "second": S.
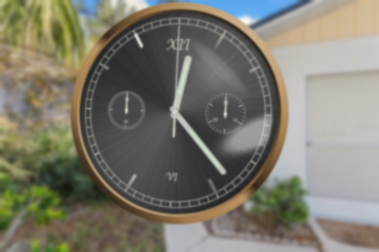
{"hour": 12, "minute": 23}
